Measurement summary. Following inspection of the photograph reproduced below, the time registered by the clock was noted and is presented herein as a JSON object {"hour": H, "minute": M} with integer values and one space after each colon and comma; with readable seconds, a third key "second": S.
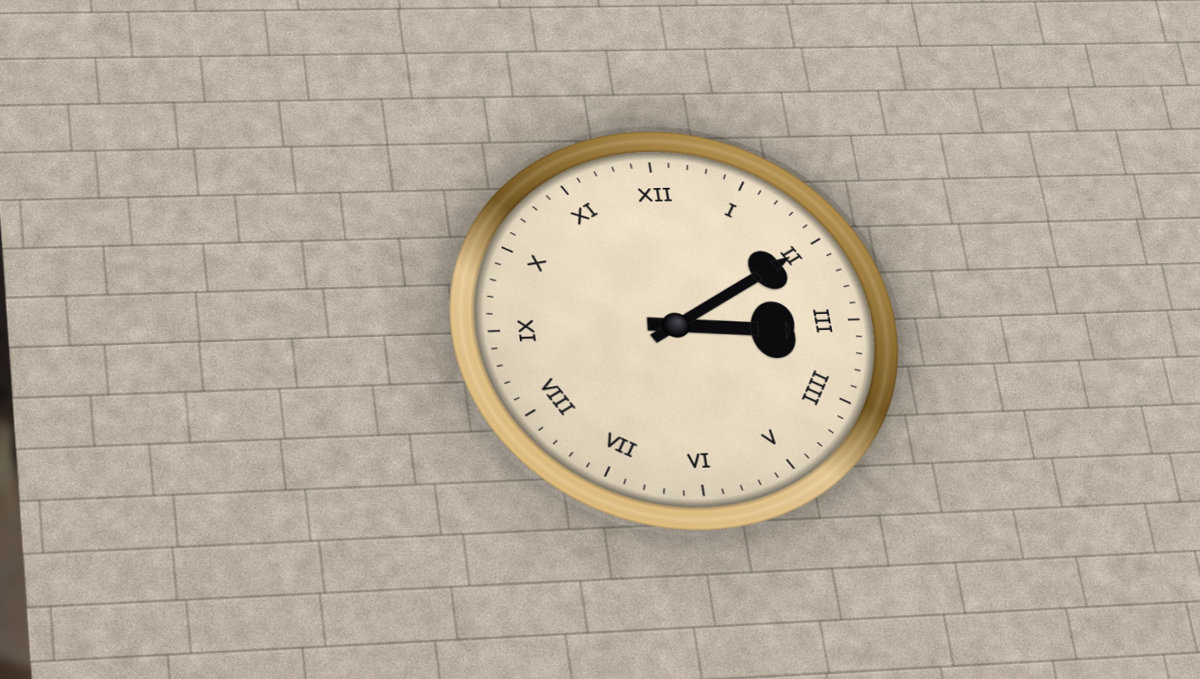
{"hour": 3, "minute": 10}
